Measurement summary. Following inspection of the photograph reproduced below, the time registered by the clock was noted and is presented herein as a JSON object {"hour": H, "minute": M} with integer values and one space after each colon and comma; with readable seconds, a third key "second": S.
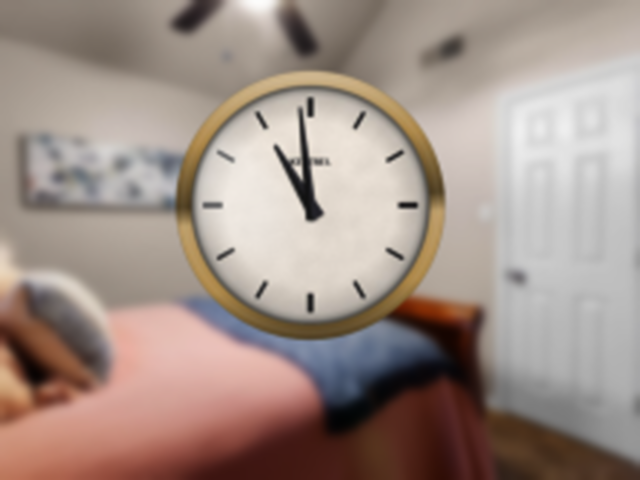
{"hour": 10, "minute": 59}
